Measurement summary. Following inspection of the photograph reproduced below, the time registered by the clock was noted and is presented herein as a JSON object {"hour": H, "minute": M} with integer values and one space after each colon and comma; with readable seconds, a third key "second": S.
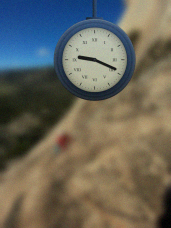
{"hour": 9, "minute": 19}
